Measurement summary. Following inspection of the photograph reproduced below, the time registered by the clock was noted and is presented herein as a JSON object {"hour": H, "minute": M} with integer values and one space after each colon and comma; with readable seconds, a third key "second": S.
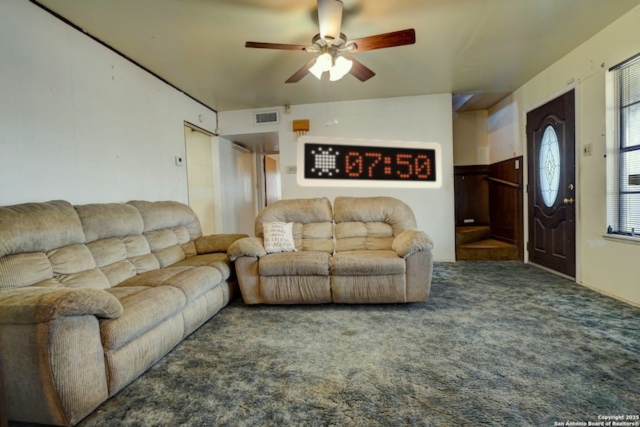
{"hour": 7, "minute": 50}
